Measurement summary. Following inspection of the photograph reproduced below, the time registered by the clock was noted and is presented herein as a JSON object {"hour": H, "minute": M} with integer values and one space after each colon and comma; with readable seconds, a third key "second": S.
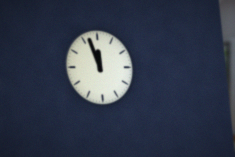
{"hour": 11, "minute": 57}
